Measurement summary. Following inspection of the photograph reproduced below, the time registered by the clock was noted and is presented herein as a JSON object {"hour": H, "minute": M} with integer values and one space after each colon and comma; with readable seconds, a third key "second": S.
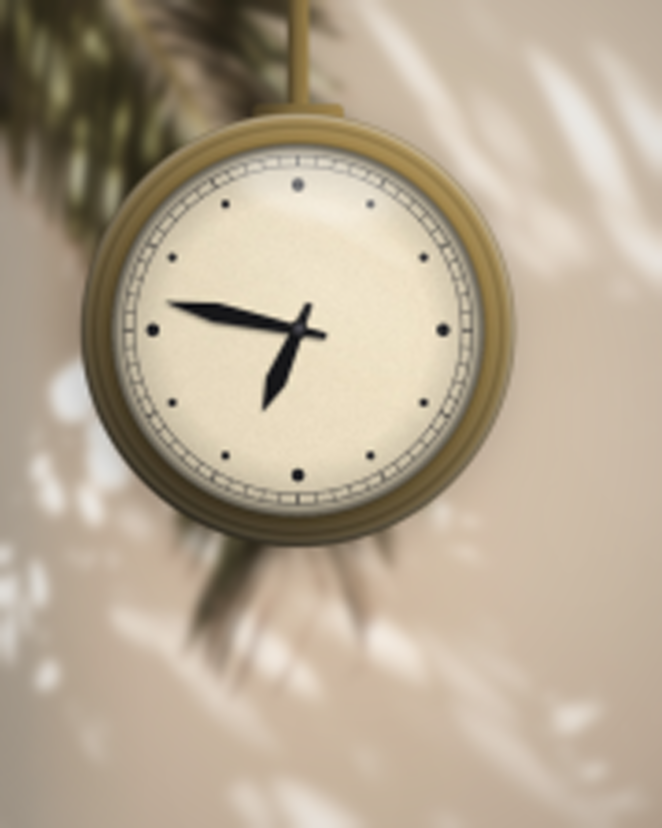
{"hour": 6, "minute": 47}
